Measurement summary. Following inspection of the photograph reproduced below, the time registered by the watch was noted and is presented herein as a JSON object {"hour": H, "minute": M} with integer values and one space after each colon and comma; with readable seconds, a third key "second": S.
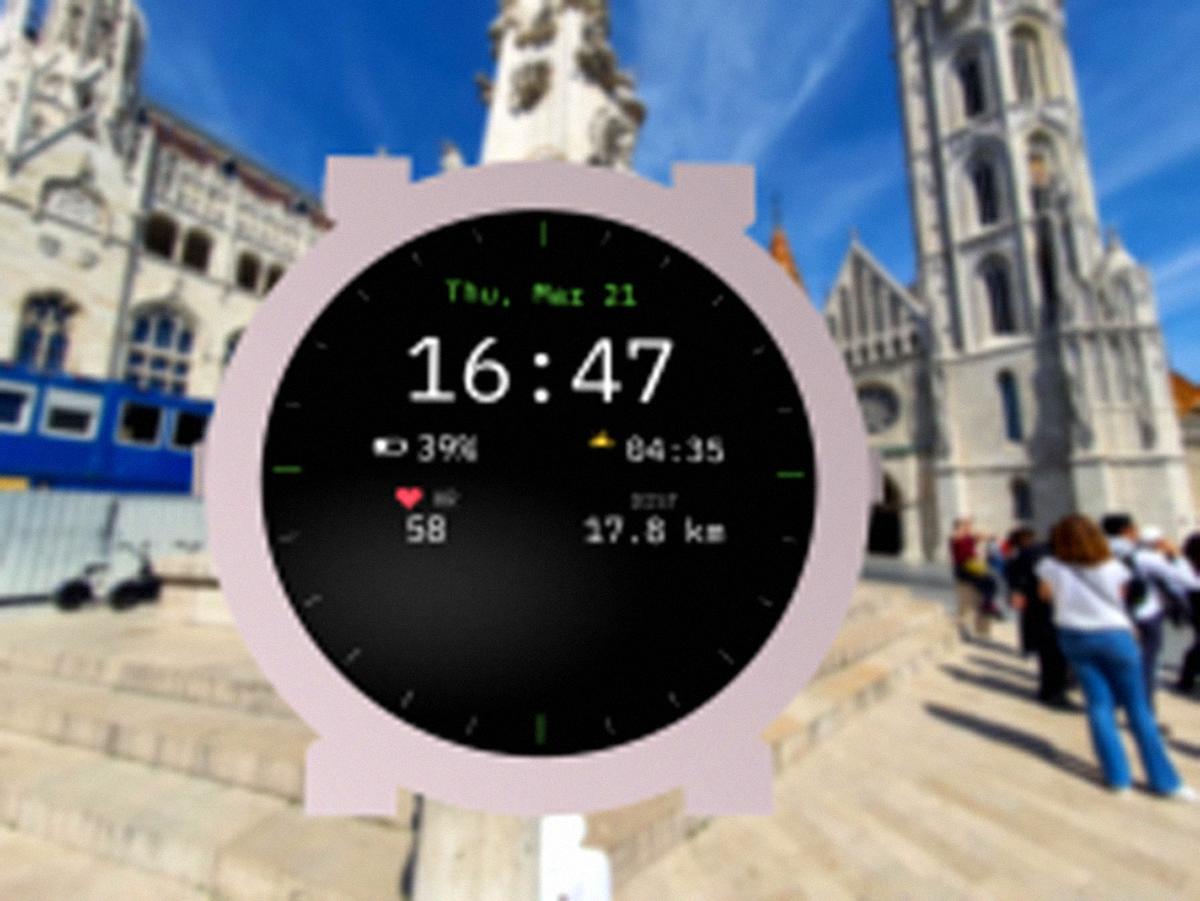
{"hour": 16, "minute": 47}
